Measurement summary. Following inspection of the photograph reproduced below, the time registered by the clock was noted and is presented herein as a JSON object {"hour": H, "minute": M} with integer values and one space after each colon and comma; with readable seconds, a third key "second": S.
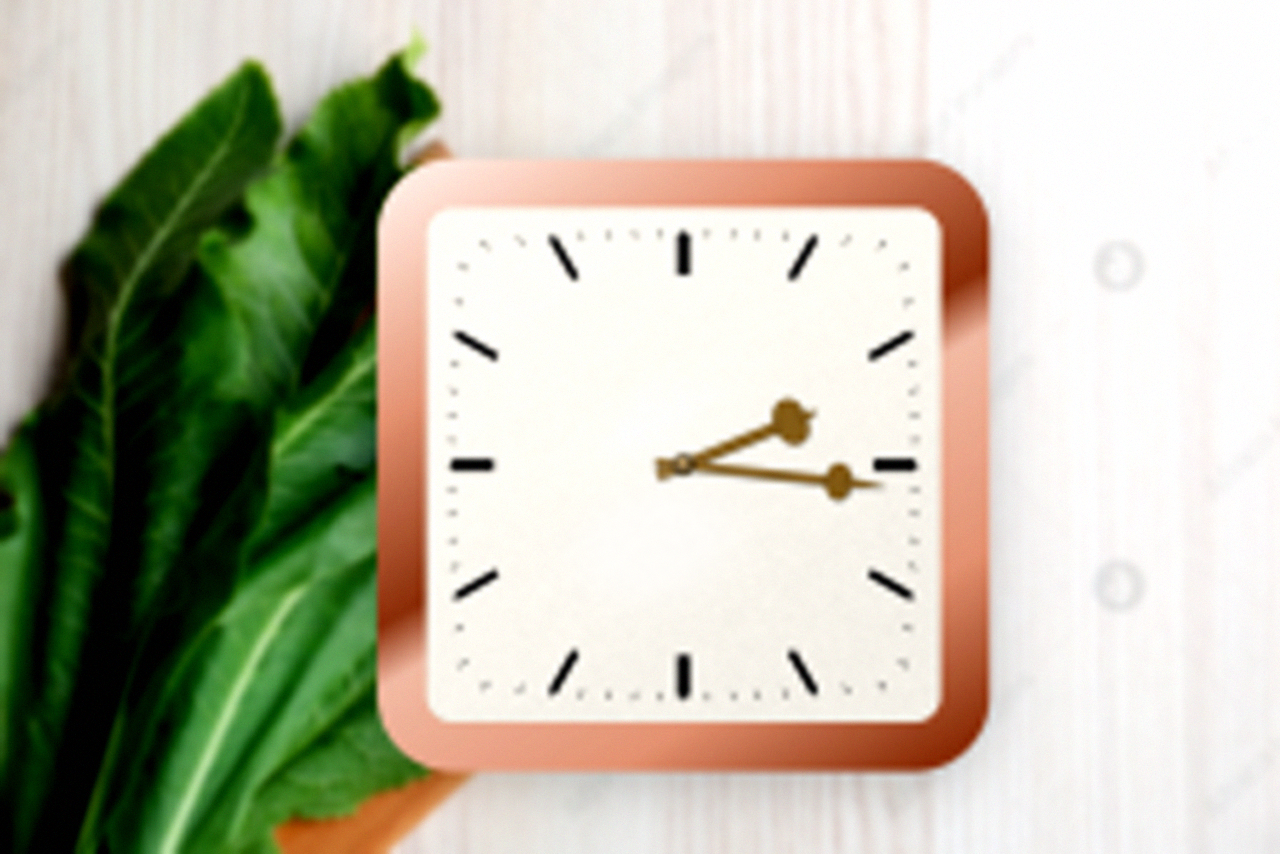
{"hour": 2, "minute": 16}
